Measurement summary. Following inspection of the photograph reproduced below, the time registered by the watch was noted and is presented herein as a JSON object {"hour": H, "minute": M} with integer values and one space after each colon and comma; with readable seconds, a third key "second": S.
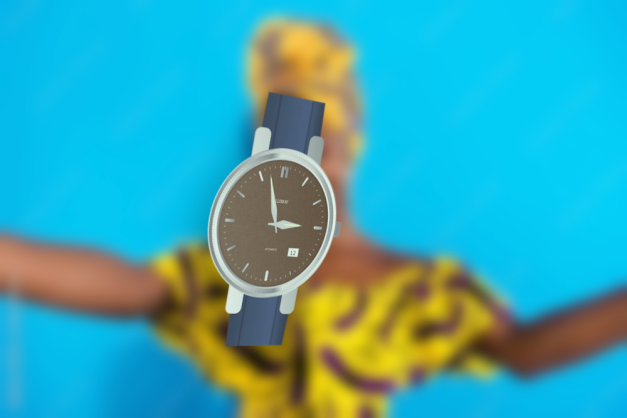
{"hour": 2, "minute": 57}
